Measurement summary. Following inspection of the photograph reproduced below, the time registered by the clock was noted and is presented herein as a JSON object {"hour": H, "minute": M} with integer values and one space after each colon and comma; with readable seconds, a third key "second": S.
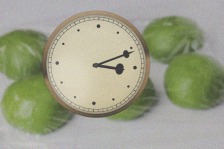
{"hour": 3, "minute": 11}
